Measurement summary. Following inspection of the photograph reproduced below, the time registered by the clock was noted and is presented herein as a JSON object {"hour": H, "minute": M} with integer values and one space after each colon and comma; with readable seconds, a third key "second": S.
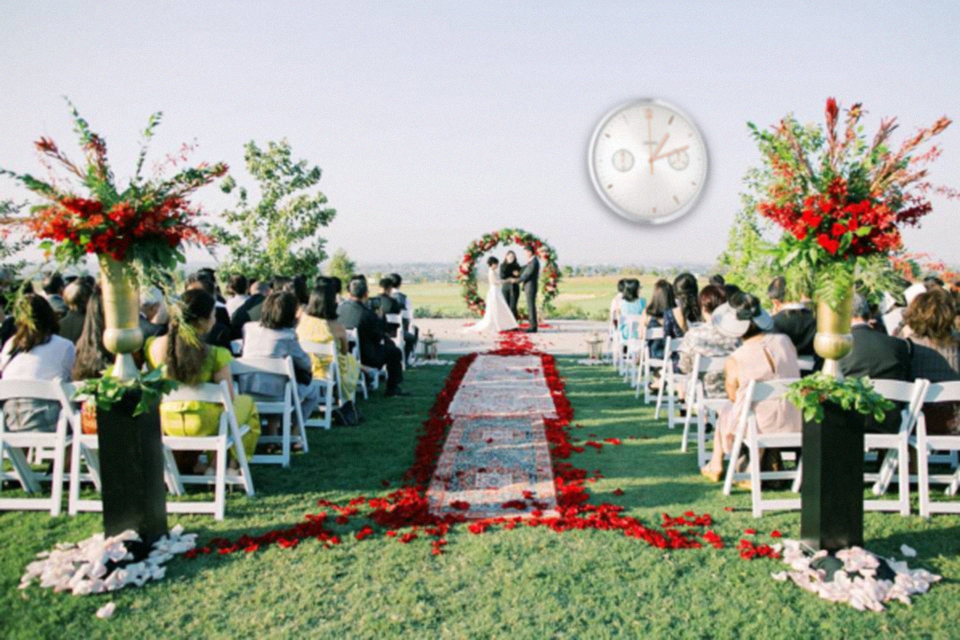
{"hour": 1, "minute": 12}
